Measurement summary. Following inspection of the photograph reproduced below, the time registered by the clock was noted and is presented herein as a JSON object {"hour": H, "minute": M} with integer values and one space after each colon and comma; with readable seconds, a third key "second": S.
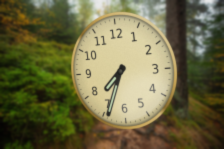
{"hour": 7, "minute": 34}
